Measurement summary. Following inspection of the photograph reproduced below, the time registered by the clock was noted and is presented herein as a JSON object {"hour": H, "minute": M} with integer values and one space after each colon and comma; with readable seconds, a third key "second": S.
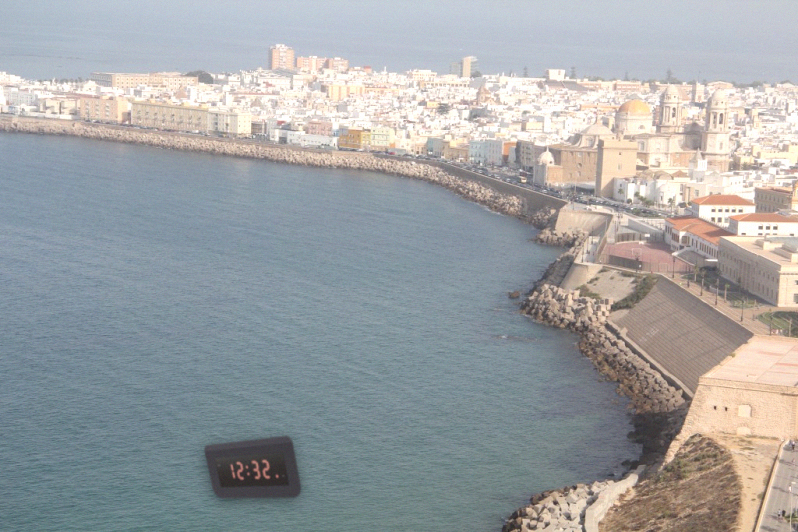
{"hour": 12, "minute": 32}
